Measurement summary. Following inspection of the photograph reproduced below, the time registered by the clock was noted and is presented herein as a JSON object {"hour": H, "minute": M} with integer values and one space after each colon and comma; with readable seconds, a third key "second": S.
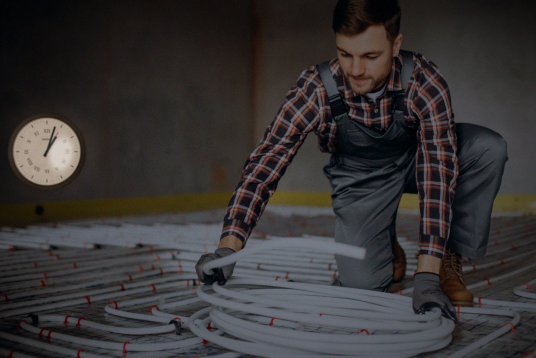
{"hour": 1, "minute": 3}
